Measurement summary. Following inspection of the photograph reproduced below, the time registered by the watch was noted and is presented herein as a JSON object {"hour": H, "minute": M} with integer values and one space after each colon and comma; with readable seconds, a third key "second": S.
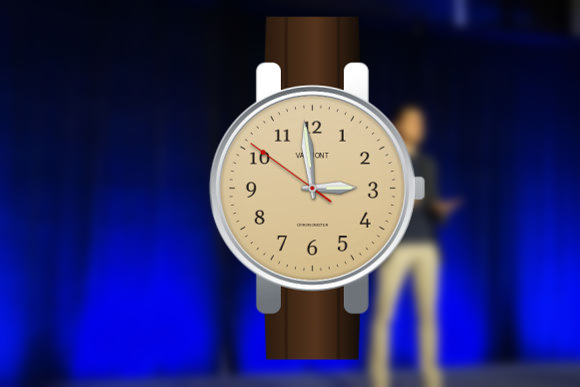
{"hour": 2, "minute": 58, "second": 51}
